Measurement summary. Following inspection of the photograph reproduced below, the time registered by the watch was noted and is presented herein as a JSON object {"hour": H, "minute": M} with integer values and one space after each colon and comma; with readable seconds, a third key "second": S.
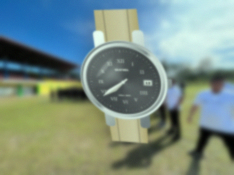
{"hour": 7, "minute": 39}
